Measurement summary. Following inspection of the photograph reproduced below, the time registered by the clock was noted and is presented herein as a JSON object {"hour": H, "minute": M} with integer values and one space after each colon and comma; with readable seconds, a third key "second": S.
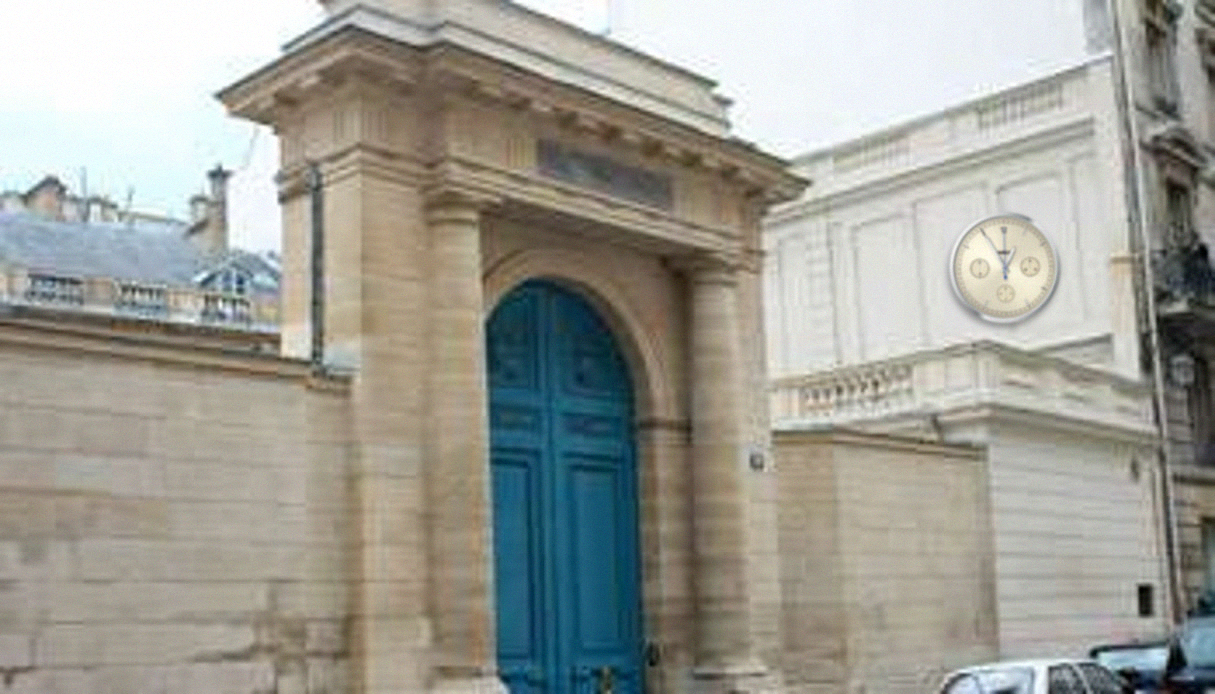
{"hour": 12, "minute": 55}
